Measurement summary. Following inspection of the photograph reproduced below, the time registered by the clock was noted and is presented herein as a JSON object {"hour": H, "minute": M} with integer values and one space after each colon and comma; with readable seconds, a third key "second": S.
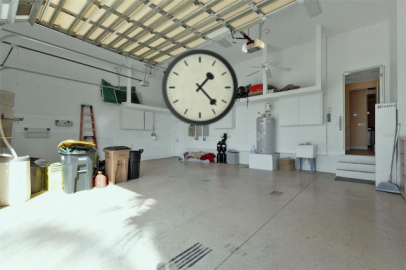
{"hour": 1, "minute": 23}
